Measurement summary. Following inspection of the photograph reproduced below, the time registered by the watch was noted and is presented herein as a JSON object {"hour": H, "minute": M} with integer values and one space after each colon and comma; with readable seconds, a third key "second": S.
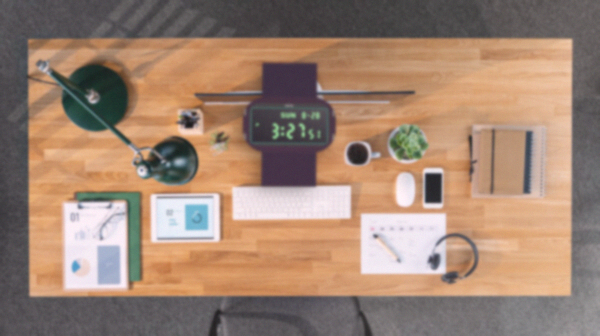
{"hour": 3, "minute": 27}
